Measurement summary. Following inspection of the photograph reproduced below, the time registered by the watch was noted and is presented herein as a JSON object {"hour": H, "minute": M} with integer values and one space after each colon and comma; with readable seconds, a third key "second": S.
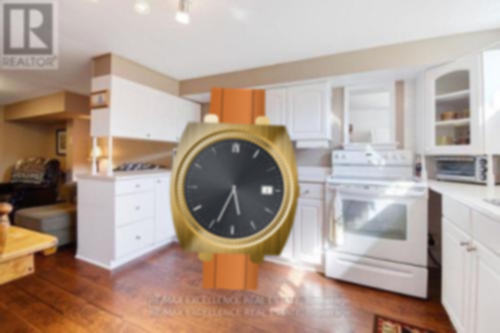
{"hour": 5, "minute": 34}
